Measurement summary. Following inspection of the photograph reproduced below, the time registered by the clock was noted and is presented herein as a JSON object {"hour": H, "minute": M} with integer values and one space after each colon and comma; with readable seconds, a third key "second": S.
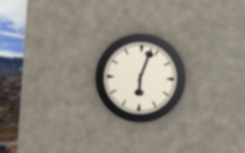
{"hour": 6, "minute": 3}
